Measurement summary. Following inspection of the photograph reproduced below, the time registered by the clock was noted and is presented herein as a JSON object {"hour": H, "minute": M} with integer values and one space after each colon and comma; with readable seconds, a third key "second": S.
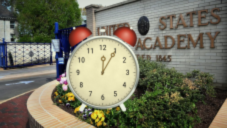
{"hour": 12, "minute": 5}
